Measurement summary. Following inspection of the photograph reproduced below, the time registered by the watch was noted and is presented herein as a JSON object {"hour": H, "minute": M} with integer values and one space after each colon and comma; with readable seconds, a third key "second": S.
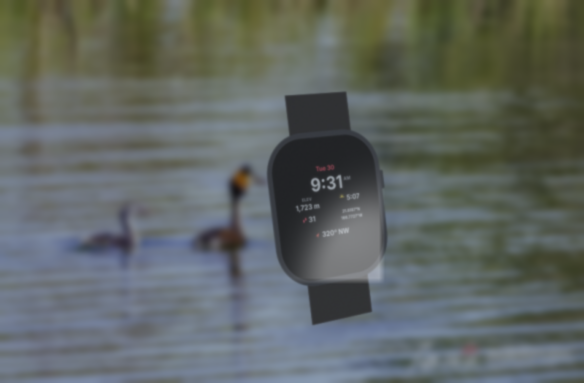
{"hour": 9, "minute": 31}
